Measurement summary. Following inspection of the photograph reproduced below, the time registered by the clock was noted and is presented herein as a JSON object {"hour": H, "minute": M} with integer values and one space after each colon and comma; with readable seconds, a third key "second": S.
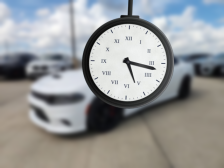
{"hour": 5, "minute": 17}
